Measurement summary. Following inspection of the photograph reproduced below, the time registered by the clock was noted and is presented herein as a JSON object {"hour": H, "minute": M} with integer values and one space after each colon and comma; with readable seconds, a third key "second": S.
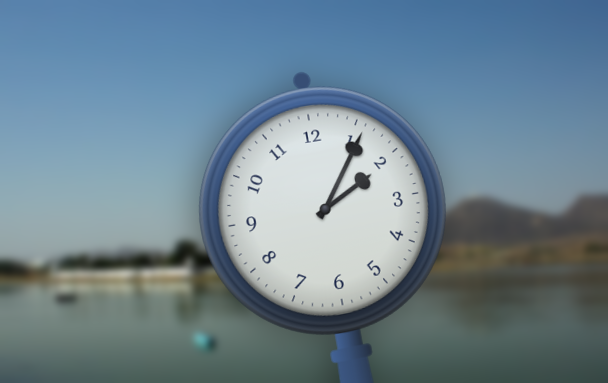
{"hour": 2, "minute": 6}
